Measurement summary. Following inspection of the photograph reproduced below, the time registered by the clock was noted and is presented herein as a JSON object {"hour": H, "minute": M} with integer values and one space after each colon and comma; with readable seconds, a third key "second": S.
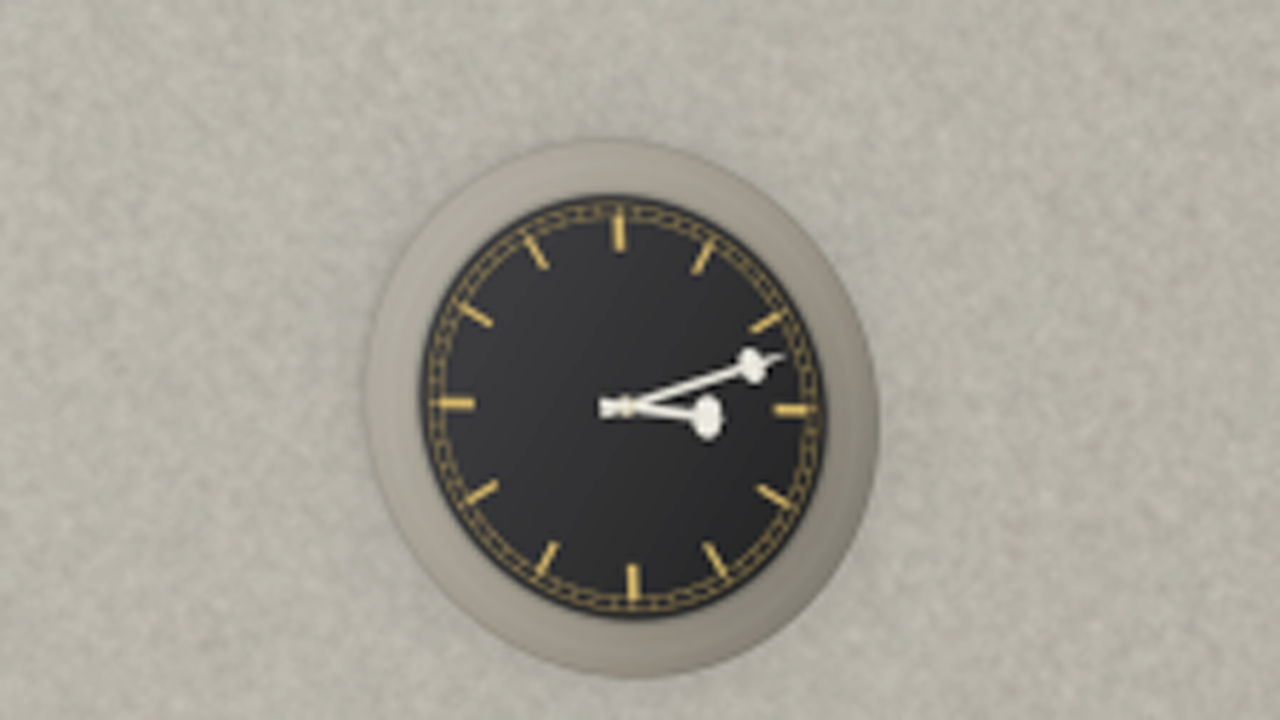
{"hour": 3, "minute": 12}
